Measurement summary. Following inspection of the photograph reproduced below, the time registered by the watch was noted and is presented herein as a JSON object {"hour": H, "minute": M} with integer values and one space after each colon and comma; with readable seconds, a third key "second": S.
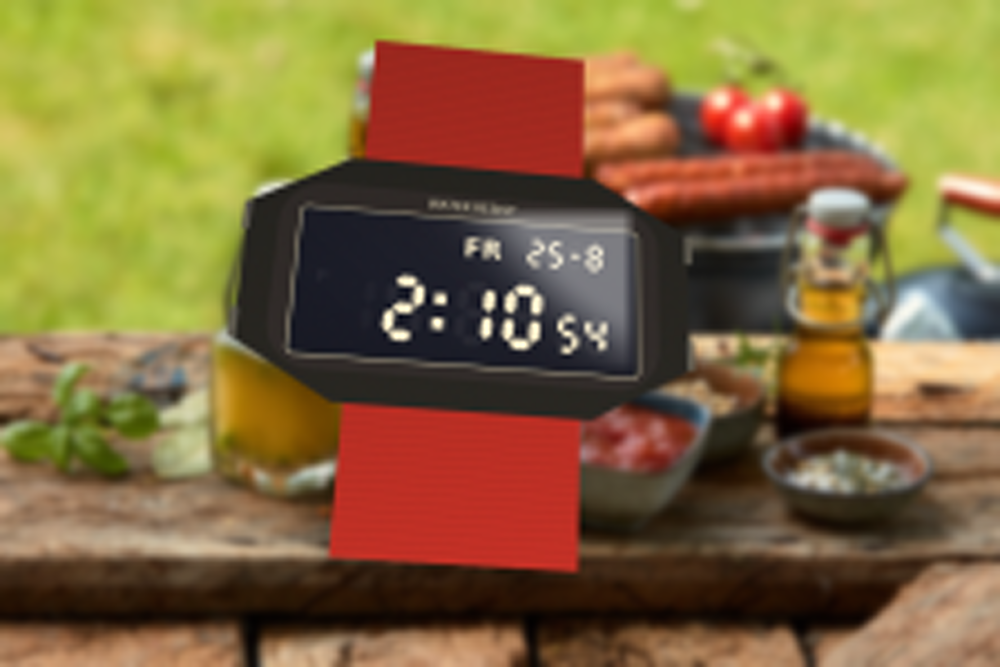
{"hour": 2, "minute": 10, "second": 54}
